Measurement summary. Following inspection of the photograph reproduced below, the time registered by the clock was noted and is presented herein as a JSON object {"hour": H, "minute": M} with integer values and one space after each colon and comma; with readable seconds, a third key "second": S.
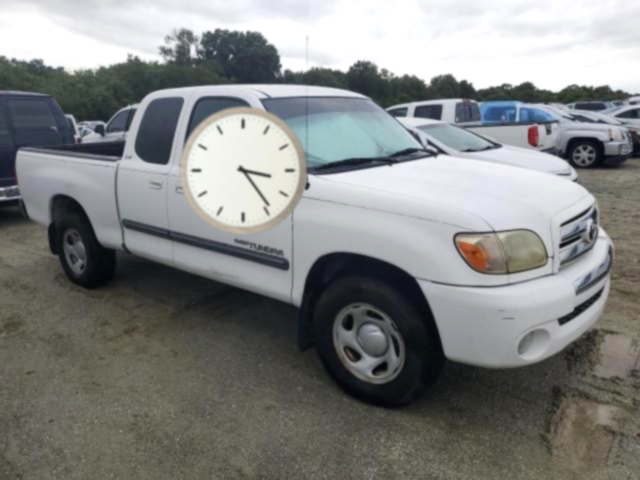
{"hour": 3, "minute": 24}
